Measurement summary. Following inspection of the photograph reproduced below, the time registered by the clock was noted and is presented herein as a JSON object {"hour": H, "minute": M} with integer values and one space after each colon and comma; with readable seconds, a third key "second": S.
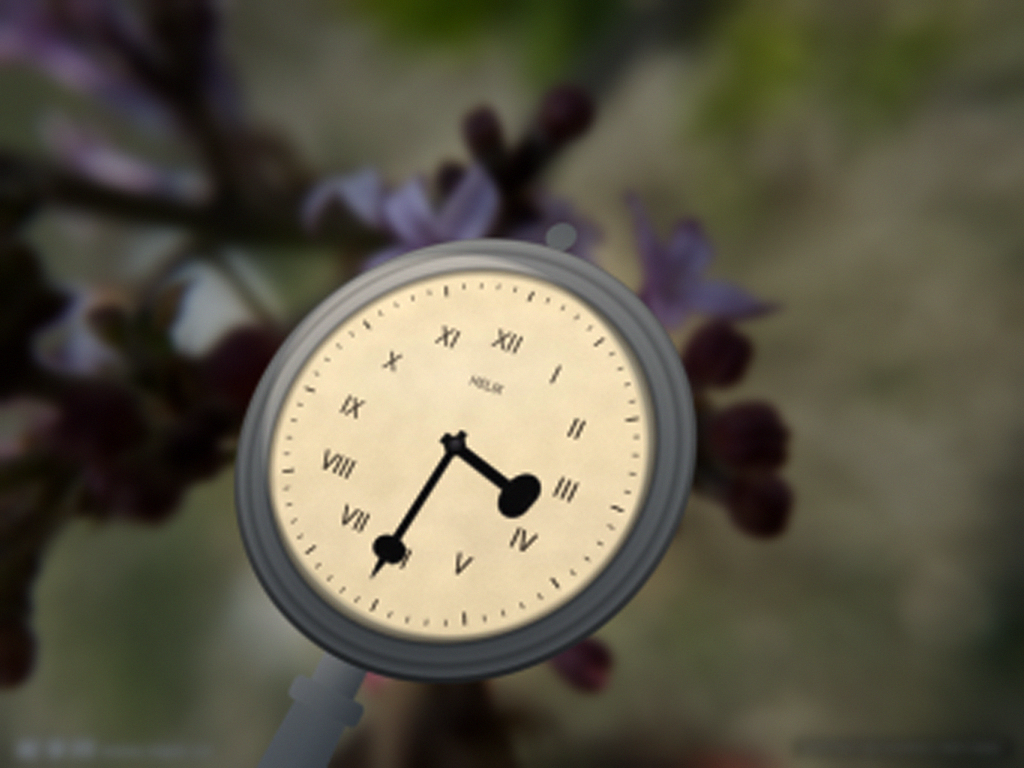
{"hour": 3, "minute": 31}
